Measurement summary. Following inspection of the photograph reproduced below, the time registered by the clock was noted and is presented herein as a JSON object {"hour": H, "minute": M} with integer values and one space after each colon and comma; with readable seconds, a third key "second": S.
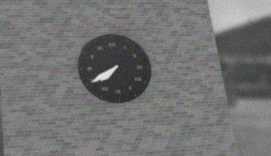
{"hour": 7, "minute": 40}
